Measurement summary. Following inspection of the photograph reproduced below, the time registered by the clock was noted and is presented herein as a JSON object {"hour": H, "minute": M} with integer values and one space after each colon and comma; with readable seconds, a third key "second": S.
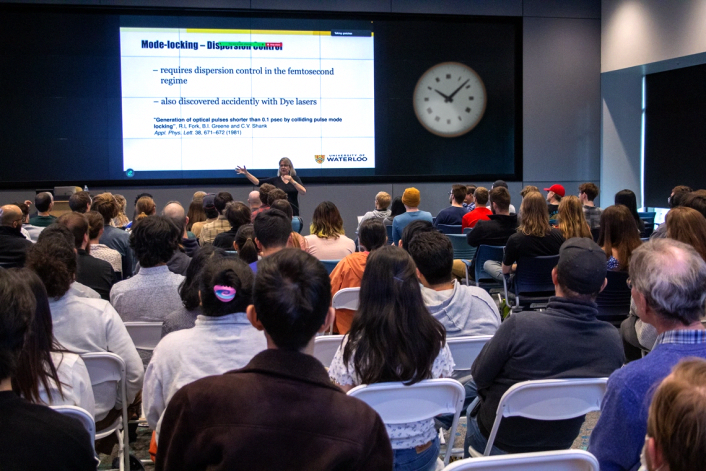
{"hour": 10, "minute": 8}
